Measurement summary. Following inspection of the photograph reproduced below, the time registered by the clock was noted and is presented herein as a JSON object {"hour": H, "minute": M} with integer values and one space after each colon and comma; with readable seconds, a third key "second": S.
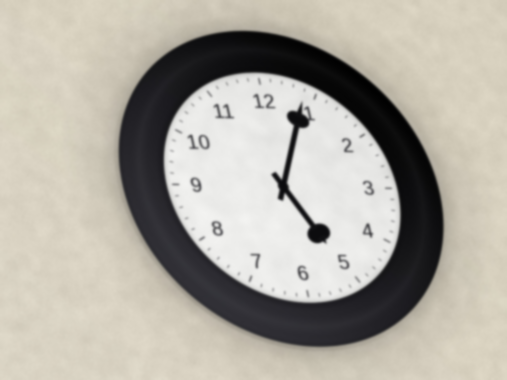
{"hour": 5, "minute": 4}
